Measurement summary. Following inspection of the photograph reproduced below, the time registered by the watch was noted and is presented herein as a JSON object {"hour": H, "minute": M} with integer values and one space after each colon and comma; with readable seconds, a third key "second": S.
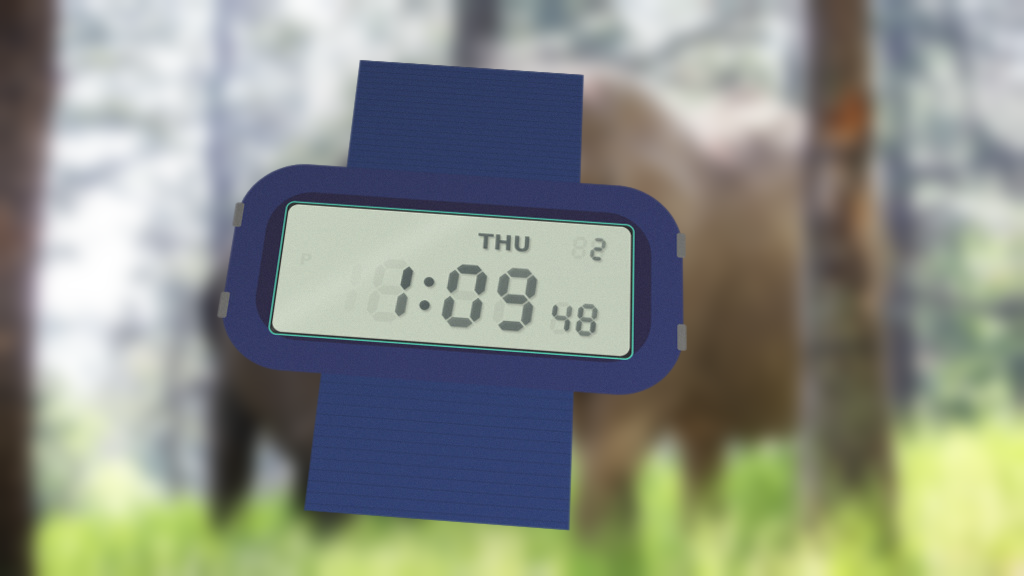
{"hour": 1, "minute": 9, "second": 48}
